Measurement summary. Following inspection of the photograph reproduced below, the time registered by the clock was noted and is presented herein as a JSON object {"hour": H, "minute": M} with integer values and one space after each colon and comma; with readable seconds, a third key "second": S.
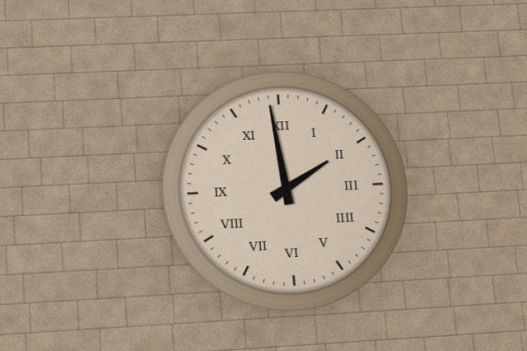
{"hour": 1, "minute": 59}
